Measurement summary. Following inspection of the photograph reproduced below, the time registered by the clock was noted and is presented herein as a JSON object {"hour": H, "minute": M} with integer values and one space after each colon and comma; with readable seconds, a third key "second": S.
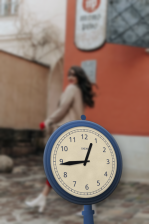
{"hour": 12, "minute": 44}
